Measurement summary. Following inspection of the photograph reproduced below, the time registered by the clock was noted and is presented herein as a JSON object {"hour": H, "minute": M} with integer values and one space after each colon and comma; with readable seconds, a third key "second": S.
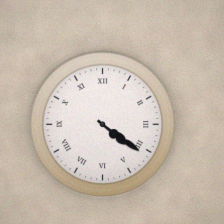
{"hour": 4, "minute": 21}
